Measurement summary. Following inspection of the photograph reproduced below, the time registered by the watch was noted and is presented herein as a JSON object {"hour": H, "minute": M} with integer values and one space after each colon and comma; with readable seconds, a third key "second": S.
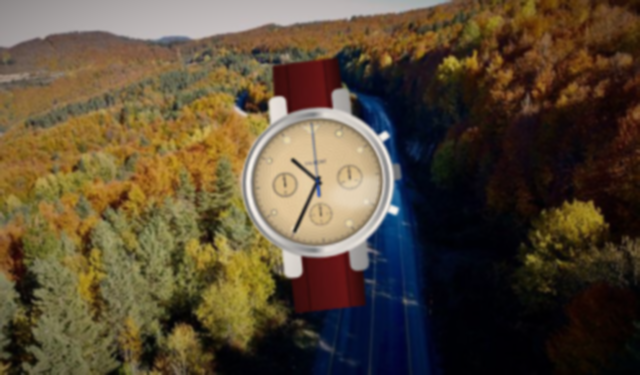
{"hour": 10, "minute": 35}
